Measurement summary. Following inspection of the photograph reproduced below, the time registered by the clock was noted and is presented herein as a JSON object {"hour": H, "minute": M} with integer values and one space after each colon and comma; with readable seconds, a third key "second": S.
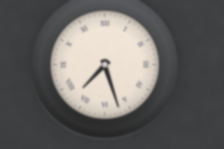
{"hour": 7, "minute": 27}
